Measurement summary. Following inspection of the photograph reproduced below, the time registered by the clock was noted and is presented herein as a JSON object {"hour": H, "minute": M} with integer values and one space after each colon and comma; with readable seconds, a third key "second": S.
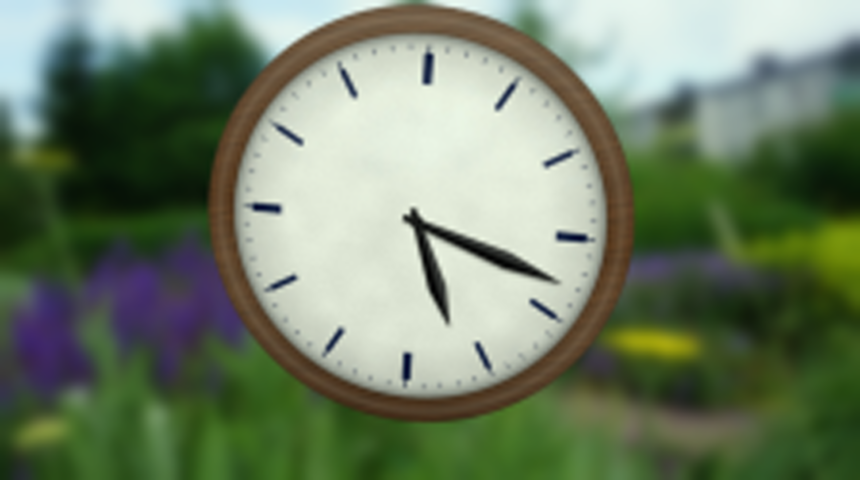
{"hour": 5, "minute": 18}
